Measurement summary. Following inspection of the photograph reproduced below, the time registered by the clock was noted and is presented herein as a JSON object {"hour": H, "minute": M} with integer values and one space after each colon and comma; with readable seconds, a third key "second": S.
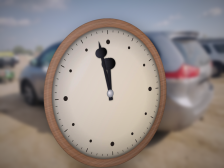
{"hour": 11, "minute": 58}
